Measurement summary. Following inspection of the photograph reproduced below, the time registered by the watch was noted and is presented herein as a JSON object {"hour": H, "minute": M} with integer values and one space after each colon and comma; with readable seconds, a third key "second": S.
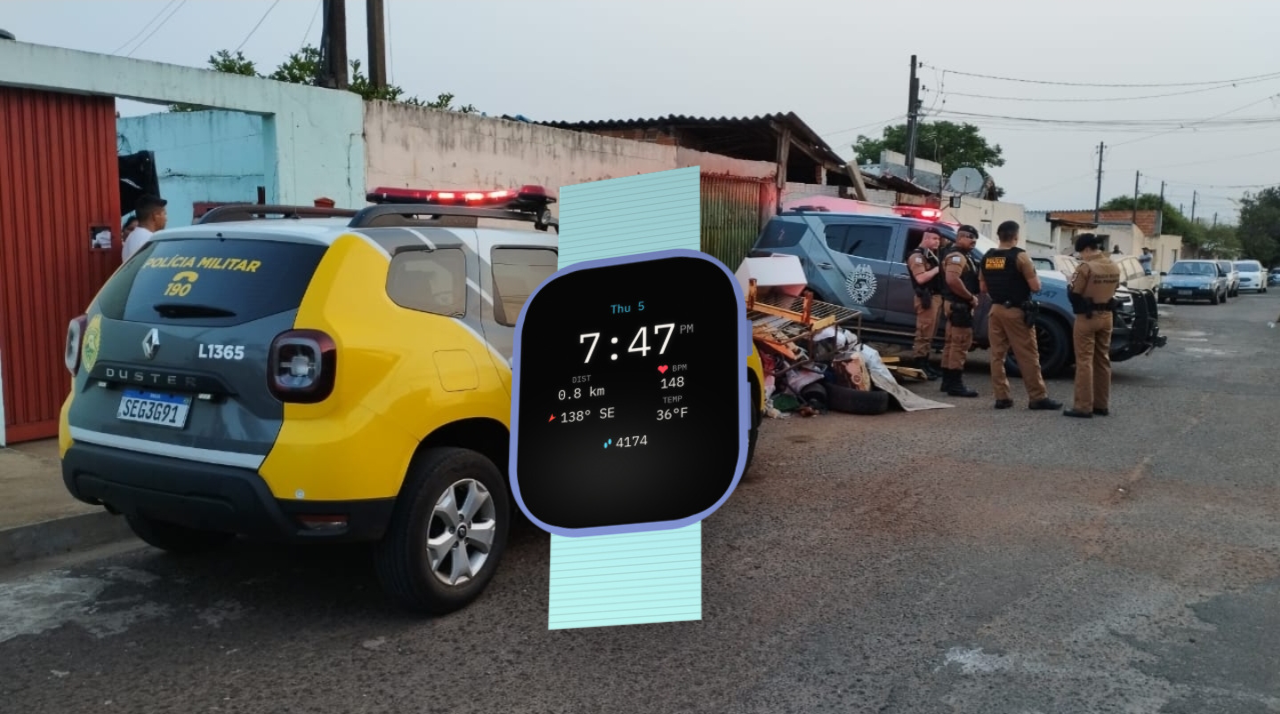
{"hour": 7, "minute": 47}
